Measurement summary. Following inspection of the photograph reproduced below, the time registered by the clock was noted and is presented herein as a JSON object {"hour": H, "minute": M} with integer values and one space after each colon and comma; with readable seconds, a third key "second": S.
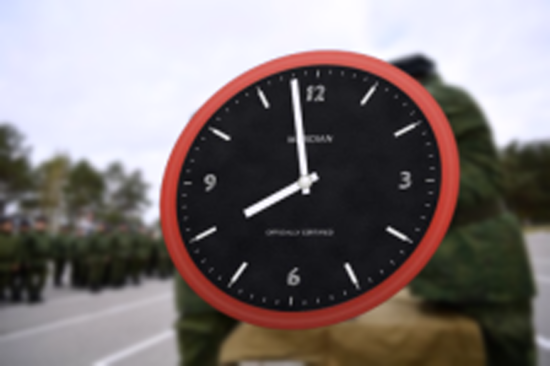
{"hour": 7, "minute": 58}
